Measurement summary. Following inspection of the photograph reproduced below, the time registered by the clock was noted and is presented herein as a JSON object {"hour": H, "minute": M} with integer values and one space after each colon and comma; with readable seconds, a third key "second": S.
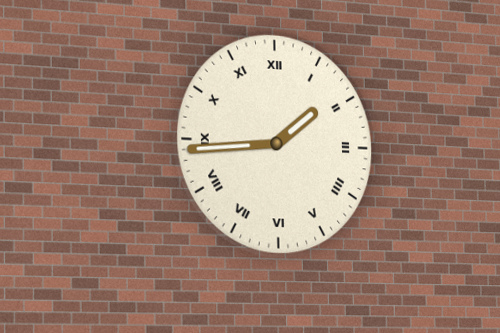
{"hour": 1, "minute": 44}
